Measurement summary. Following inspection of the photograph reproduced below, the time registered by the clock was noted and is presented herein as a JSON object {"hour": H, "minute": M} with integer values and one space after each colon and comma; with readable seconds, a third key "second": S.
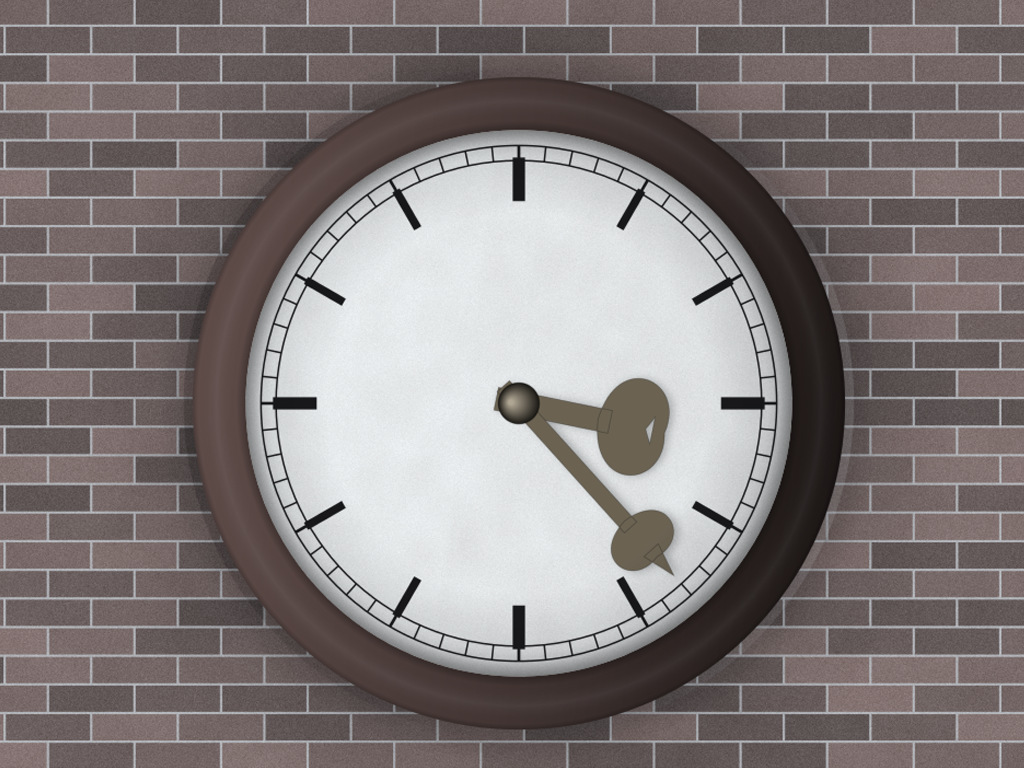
{"hour": 3, "minute": 23}
